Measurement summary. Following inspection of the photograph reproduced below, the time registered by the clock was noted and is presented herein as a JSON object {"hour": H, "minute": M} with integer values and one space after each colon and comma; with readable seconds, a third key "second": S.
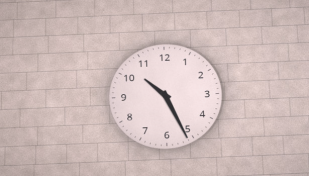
{"hour": 10, "minute": 26}
